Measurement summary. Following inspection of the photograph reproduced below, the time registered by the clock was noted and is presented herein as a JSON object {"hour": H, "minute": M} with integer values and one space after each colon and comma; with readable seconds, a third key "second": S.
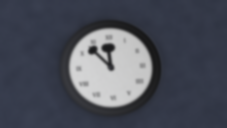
{"hour": 11, "minute": 53}
